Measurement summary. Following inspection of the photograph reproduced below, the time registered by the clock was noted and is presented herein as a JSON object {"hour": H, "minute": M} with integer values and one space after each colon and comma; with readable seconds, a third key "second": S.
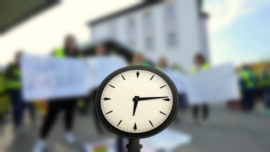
{"hour": 6, "minute": 14}
